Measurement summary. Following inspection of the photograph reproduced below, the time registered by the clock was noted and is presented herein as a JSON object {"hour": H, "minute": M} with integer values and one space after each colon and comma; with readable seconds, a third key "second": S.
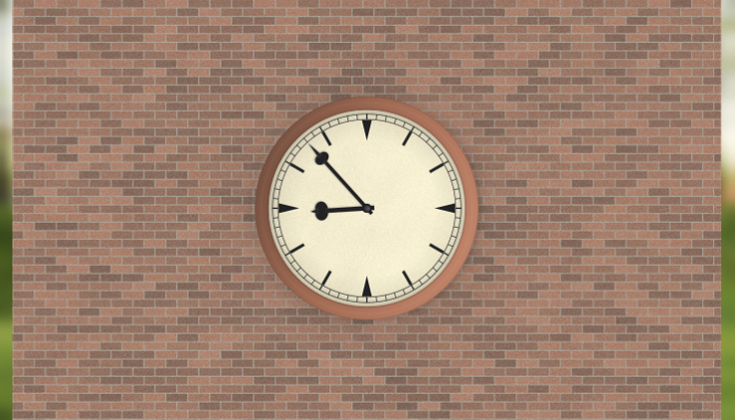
{"hour": 8, "minute": 53}
